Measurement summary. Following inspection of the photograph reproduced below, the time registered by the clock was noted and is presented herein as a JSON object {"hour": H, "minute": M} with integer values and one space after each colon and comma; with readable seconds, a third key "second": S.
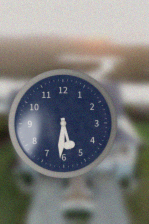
{"hour": 5, "minute": 31}
